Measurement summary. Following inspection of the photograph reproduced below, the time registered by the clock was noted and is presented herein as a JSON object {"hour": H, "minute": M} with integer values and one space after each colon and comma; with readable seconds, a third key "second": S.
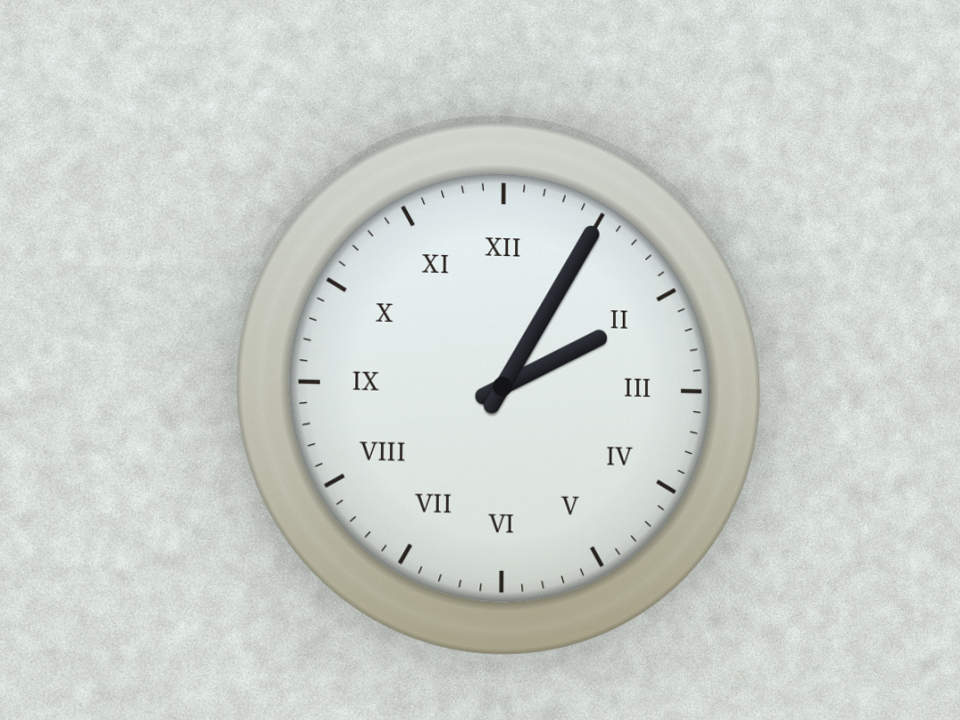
{"hour": 2, "minute": 5}
